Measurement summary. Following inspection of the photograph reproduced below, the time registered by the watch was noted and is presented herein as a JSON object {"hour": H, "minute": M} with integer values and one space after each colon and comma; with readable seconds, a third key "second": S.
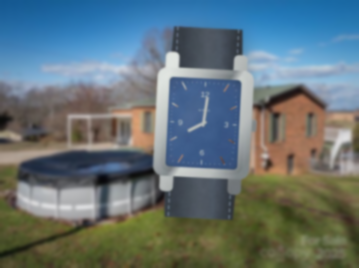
{"hour": 8, "minute": 1}
